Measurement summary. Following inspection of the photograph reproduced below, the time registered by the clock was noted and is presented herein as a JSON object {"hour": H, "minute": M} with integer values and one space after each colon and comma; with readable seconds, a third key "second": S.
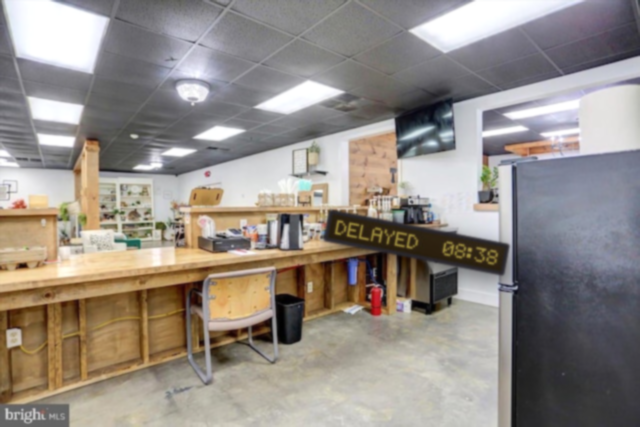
{"hour": 8, "minute": 38}
